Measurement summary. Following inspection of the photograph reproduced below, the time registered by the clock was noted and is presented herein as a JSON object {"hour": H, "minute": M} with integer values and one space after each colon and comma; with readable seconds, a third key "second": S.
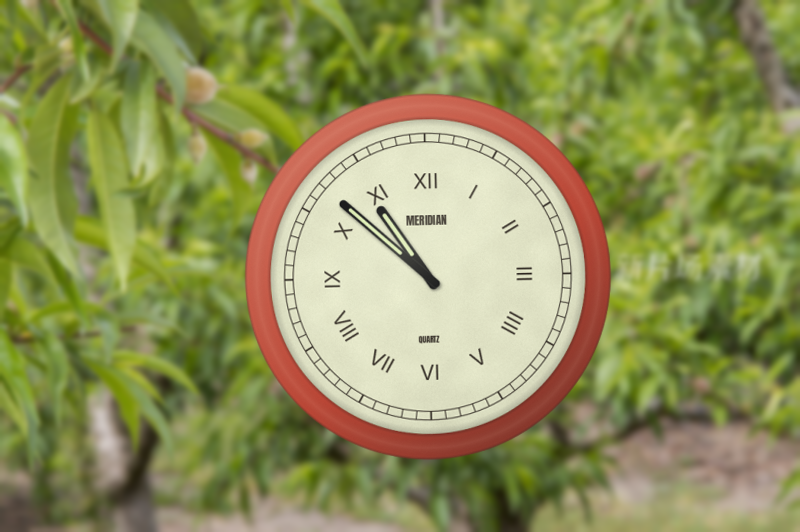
{"hour": 10, "minute": 52}
